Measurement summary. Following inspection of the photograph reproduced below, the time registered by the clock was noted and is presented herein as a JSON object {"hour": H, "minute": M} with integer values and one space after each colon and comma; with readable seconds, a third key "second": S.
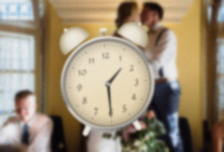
{"hour": 1, "minute": 30}
